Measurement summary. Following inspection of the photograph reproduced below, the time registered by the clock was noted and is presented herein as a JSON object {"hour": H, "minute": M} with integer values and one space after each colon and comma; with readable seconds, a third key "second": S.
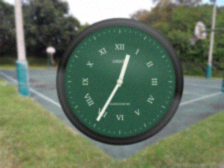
{"hour": 12, "minute": 35}
